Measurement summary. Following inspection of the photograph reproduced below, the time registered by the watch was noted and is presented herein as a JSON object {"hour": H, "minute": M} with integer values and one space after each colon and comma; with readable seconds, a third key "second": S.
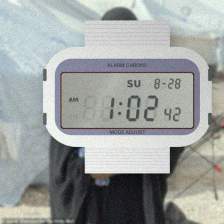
{"hour": 1, "minute": 2, "second": 42}
